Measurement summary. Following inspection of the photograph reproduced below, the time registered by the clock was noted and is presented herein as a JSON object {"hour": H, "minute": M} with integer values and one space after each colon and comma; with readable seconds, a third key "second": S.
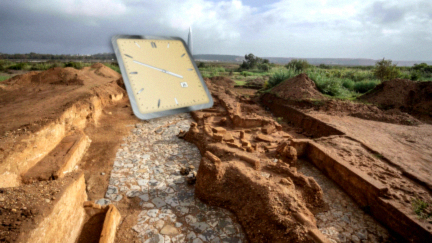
{"hour": 3, "minute": 49}
